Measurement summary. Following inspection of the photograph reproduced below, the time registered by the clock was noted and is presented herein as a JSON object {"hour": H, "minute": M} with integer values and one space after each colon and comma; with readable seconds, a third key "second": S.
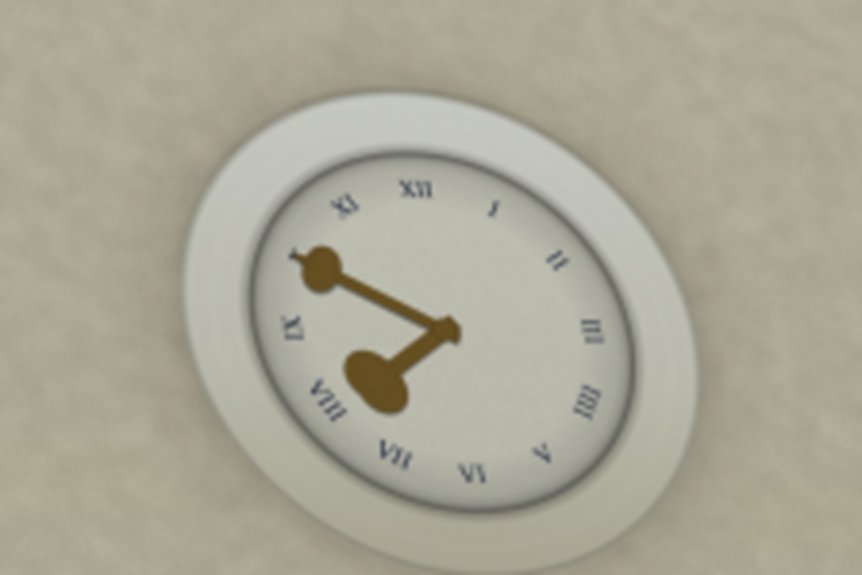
{"hour": 7, "minute": 50}
